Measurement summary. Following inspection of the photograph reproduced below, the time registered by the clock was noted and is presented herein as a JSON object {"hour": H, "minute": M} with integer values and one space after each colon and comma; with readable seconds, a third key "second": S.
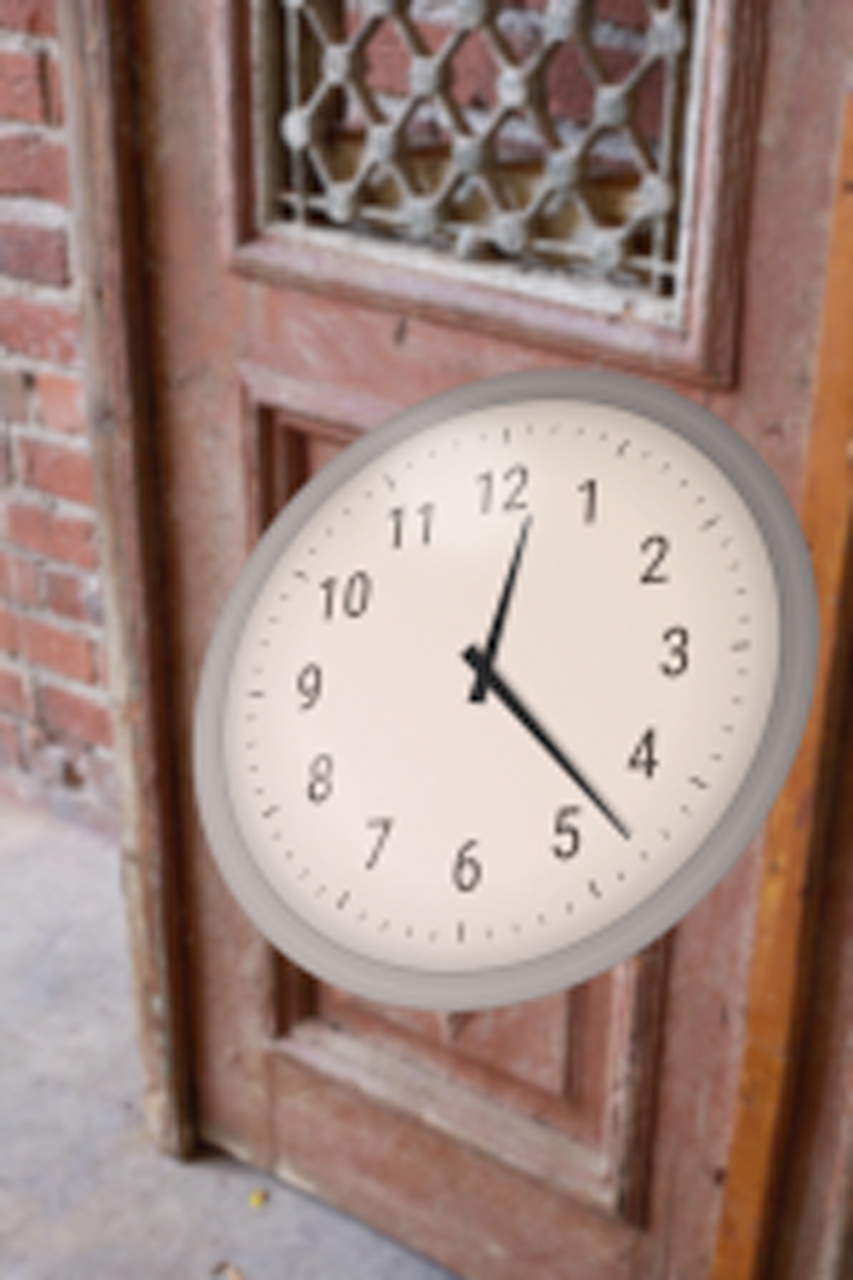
{"hour": 12, "minute": 23}
